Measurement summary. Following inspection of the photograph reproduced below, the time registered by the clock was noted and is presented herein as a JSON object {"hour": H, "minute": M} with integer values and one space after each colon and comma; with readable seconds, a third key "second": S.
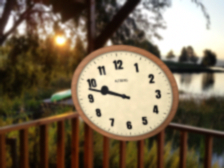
{"hour": 9, "minute": 48}
